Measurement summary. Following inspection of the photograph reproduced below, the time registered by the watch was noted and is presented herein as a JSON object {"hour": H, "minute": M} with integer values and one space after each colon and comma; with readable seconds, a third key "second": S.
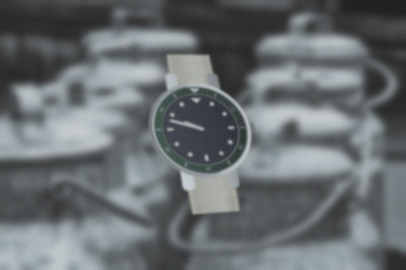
{"hour": 9, "minute": 48}
